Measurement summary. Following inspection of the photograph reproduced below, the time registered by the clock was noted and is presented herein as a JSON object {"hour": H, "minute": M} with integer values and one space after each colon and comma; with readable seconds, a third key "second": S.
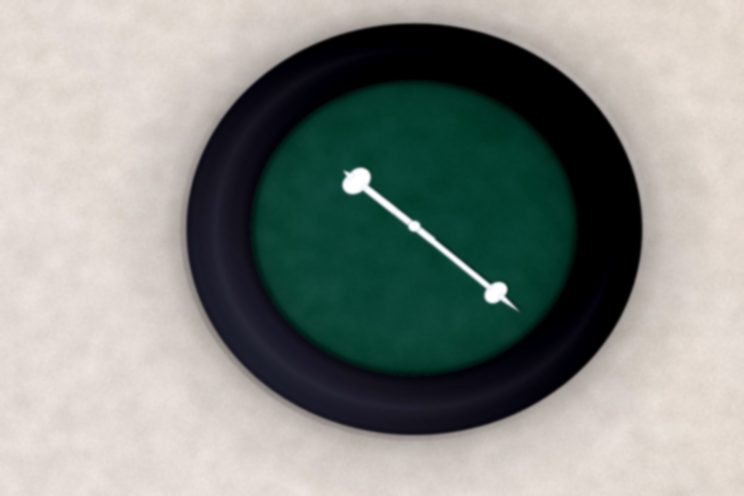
{"hour": 10, "minute": 22}
